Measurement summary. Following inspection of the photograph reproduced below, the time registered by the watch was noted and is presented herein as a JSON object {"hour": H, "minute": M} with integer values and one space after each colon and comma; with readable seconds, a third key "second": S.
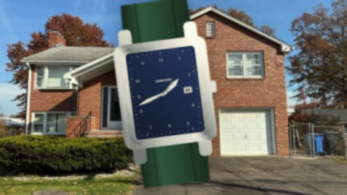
{"hour": 1, "minute": 42}
